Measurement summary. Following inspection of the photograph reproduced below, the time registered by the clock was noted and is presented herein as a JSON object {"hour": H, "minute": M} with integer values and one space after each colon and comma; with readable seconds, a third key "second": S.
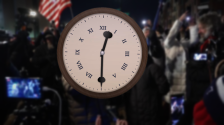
{"hour": 12, "minute": 30}
